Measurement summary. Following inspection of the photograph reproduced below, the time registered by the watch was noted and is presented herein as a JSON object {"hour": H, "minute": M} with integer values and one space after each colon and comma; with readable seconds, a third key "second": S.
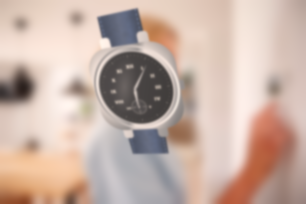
{"hour": 6, "minute": 6}
